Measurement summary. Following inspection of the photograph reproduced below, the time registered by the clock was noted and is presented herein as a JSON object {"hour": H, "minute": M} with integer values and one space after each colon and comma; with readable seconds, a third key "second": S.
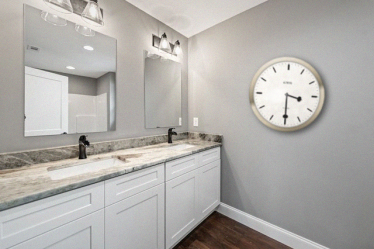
{"hour": 3, "minute": 30}
